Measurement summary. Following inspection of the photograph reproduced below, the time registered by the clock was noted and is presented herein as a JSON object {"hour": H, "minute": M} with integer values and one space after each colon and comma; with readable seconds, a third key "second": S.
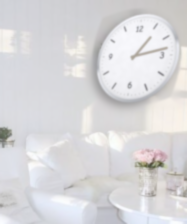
{"hour": 1, "minute": 13}
